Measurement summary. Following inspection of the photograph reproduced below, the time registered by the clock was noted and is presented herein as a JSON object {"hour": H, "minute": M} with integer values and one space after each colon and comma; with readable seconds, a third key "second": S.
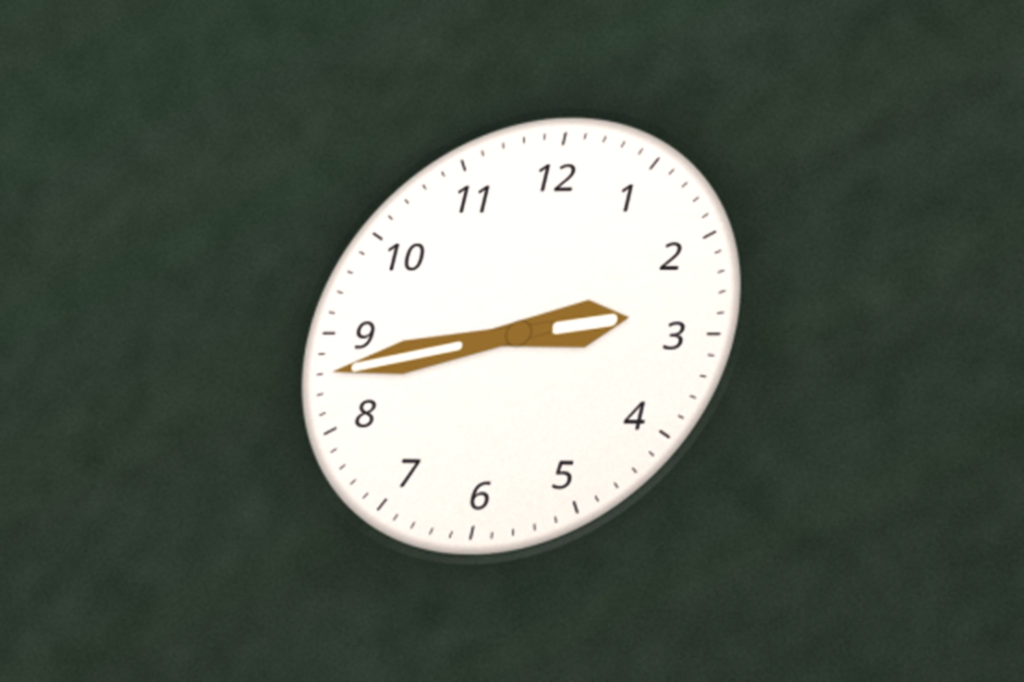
{"hour": 2, "minute": 43}
